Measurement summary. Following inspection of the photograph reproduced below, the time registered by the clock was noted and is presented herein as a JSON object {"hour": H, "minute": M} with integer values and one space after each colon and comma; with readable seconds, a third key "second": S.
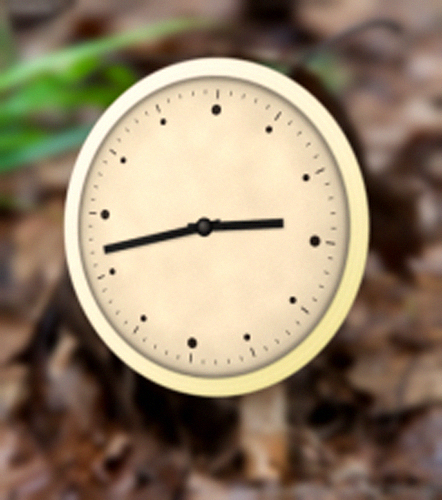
{"hour": 2, "minute": 42}
